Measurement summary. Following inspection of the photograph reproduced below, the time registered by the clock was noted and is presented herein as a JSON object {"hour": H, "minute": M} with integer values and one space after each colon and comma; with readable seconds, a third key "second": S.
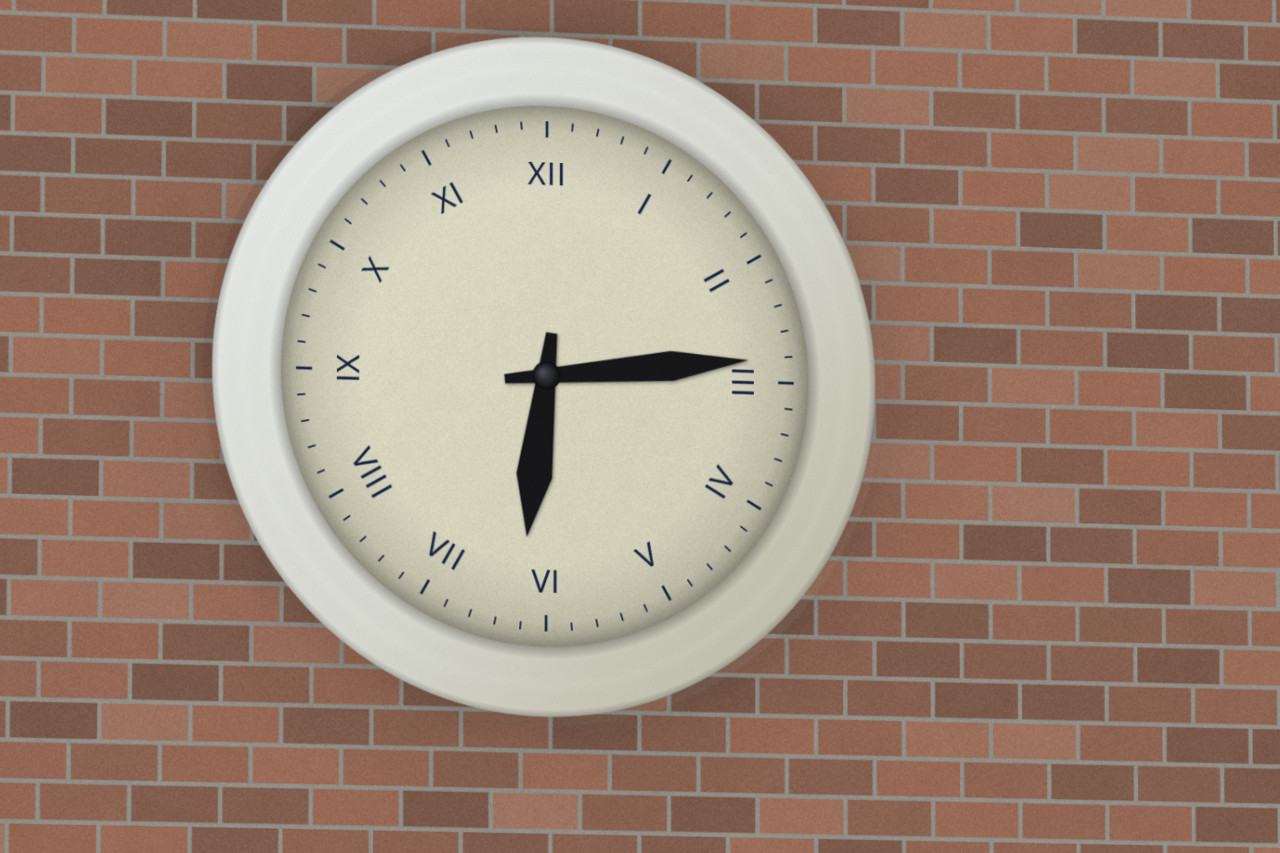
{"hour": 6, "minute": 14}
